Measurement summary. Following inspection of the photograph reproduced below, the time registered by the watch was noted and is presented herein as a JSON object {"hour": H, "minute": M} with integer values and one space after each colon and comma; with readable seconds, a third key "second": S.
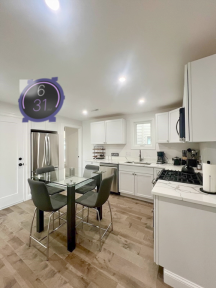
{"hour": 6, "minute": 31}
